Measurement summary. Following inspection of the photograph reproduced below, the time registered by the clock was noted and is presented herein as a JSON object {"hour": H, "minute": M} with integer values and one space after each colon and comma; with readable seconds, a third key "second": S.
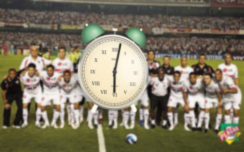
{"hour": 6, "minute": 2}
